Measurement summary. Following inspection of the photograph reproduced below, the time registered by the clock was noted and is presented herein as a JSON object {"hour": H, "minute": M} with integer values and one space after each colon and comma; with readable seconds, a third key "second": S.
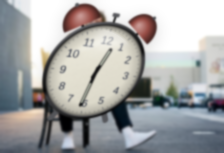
{"hour": 12, "minute": 31}
